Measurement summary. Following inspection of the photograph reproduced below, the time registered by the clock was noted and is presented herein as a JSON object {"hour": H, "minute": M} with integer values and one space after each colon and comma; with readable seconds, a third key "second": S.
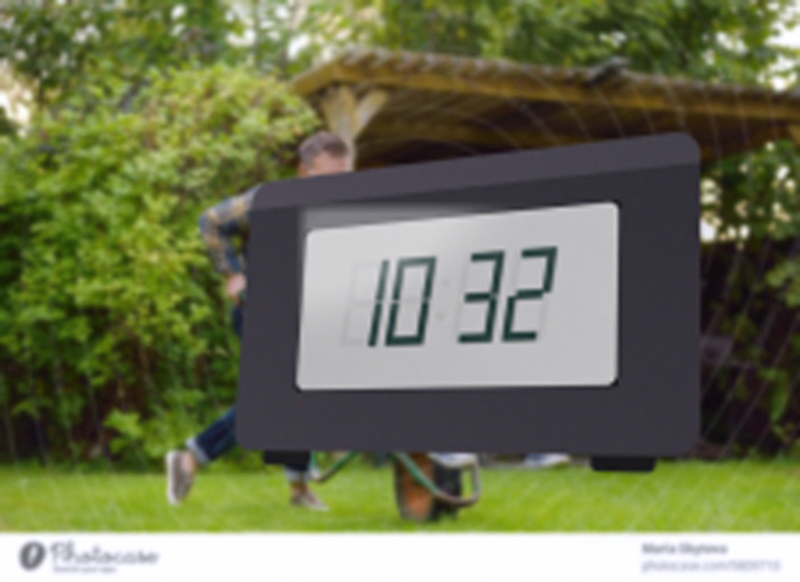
{"hour": 10, "minute": 32}
